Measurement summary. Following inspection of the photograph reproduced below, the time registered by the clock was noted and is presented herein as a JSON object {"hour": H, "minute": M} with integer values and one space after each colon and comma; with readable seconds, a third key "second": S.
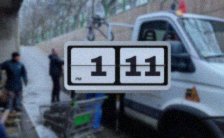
{"hour": 1, "minute": 11}
